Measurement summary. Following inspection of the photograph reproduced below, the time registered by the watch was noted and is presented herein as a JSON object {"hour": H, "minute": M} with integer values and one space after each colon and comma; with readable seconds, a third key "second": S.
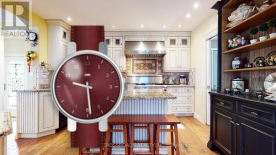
{"hour": 9, "minute": 29}
